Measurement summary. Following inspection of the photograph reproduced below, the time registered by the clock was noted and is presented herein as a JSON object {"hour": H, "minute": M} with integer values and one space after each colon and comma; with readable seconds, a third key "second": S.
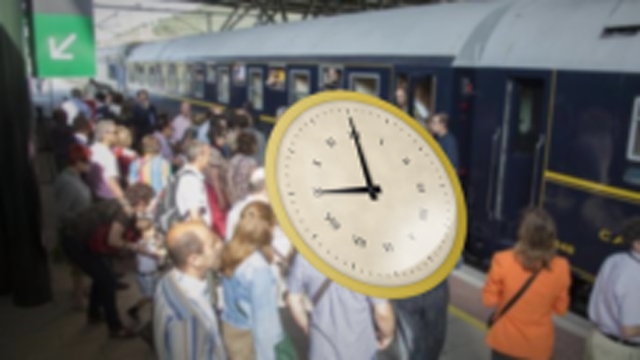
{"hour": 9, "minute": 0}
